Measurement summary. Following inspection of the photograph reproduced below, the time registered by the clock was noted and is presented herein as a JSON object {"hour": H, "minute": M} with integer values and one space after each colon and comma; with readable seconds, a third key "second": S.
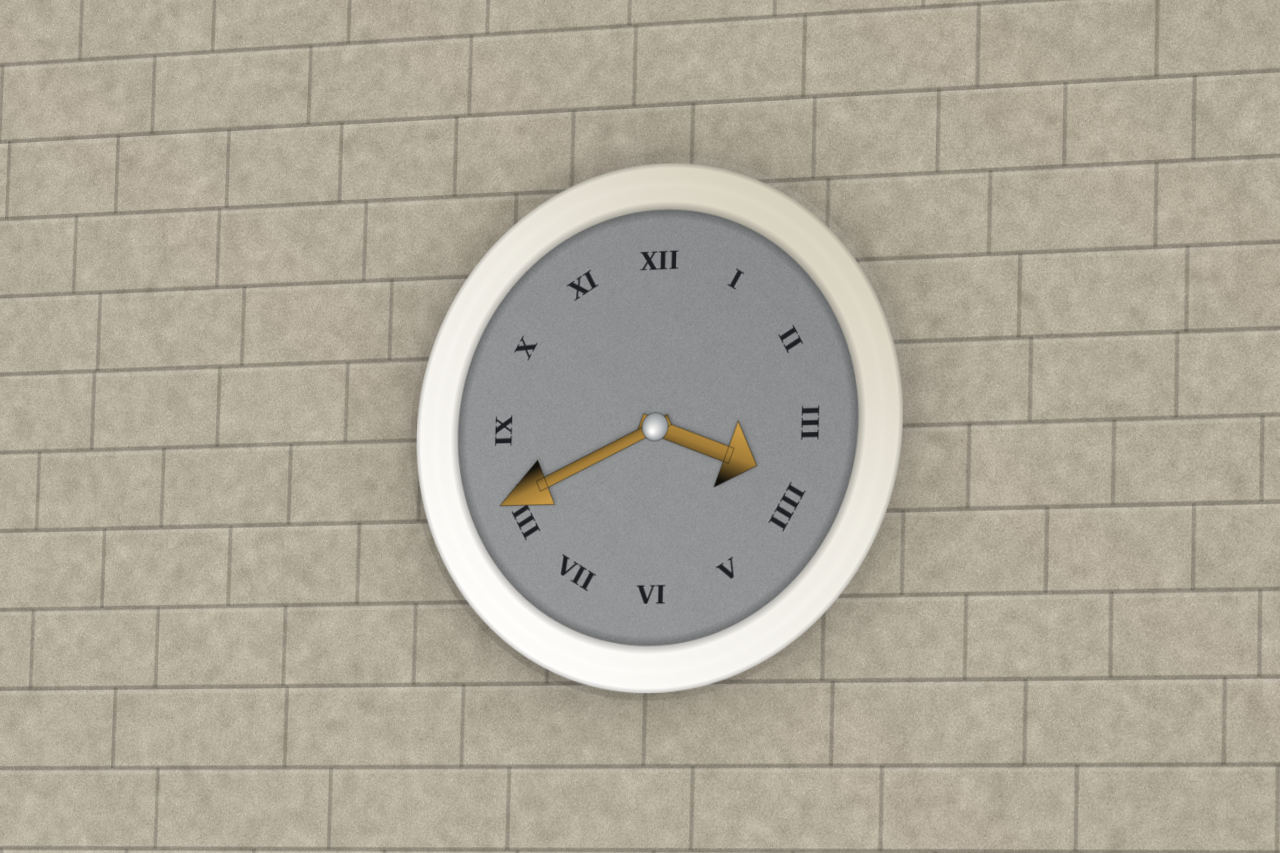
{"hour": 3, "minute": 41}
